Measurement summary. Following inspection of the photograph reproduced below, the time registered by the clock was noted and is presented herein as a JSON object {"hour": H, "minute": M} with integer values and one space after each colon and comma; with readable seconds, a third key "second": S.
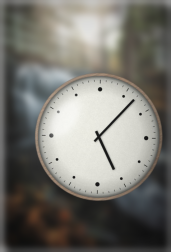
{"hour": 5, "minute": 7}
